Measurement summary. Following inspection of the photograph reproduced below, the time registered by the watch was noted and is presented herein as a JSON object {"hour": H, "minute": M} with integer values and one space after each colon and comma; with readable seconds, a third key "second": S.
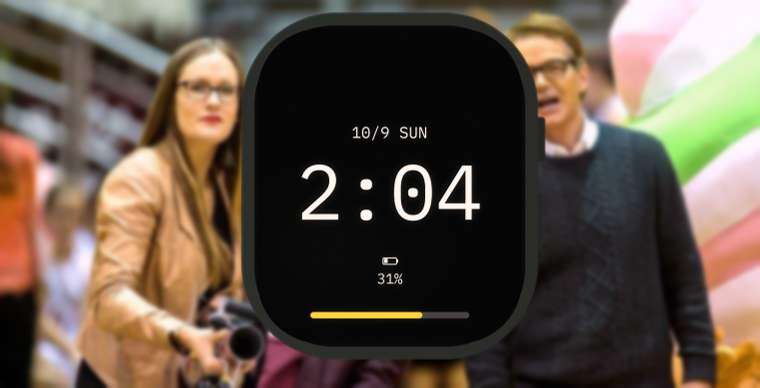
{"hour": 2, "minute": 4}
